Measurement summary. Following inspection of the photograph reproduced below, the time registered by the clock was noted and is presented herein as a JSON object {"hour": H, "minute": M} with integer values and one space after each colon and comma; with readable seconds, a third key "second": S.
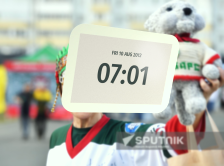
{"hour": 7, "minute": 1}
